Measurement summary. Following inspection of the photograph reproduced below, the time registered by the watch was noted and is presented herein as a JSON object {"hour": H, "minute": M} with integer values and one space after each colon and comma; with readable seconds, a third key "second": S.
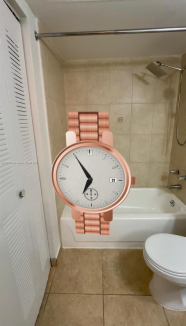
{"hour": 6, "minute": 55}
